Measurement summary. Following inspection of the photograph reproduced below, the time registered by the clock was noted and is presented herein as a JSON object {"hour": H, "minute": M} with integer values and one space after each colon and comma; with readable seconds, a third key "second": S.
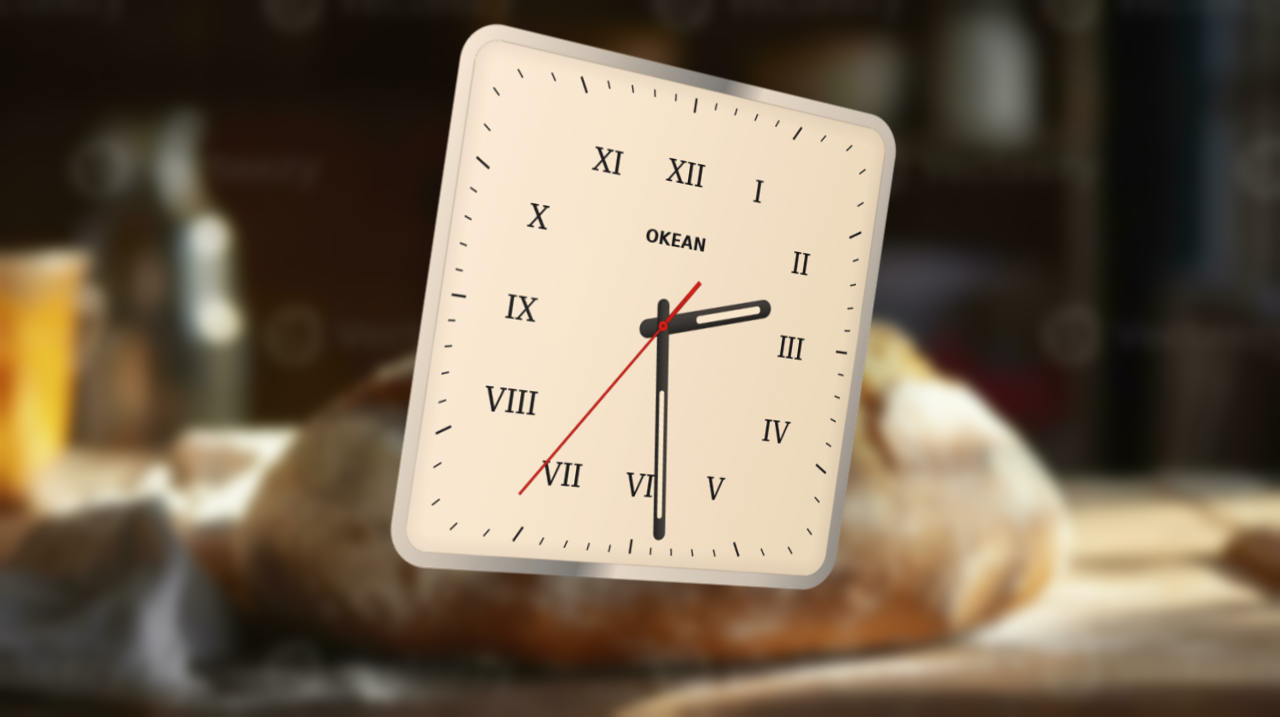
{"hour": 2, "minute": 28, "second": 36}
